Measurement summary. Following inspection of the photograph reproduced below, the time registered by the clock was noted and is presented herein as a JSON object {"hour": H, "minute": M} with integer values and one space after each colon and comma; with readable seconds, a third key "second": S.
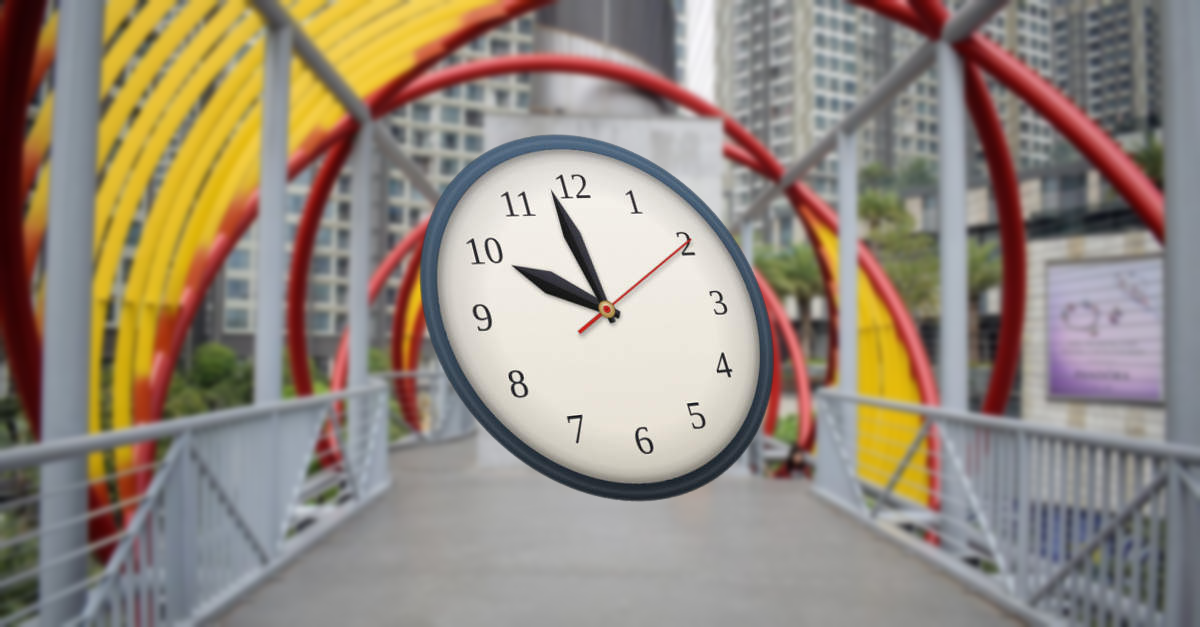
{"hour": 9, "minute": 58, "second": 10}
